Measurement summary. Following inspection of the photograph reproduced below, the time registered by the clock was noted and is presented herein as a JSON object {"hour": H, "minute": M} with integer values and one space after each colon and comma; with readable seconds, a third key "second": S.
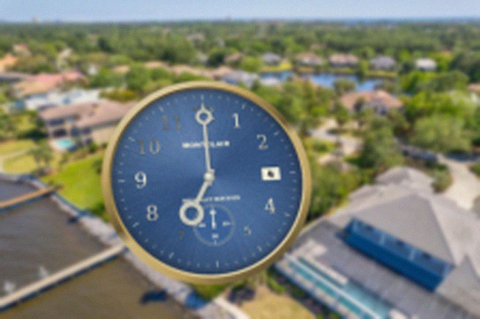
{"hour": 7, "minute": 0}
